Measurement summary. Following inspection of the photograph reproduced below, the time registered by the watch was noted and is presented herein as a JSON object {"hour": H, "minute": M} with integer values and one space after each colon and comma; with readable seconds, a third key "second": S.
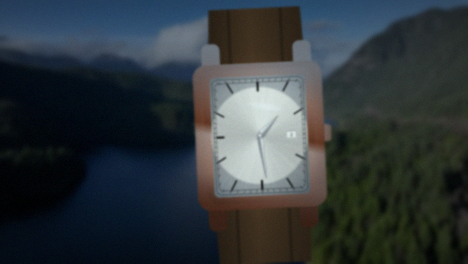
{"hour": 1, "minute": 29}
